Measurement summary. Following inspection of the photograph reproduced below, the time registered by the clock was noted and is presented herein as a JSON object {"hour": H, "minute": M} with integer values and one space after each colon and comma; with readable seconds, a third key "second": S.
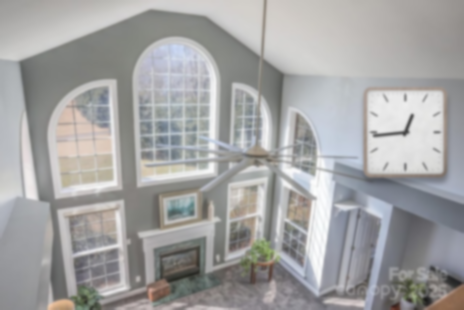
{"hour": 12, "minute": 44}
